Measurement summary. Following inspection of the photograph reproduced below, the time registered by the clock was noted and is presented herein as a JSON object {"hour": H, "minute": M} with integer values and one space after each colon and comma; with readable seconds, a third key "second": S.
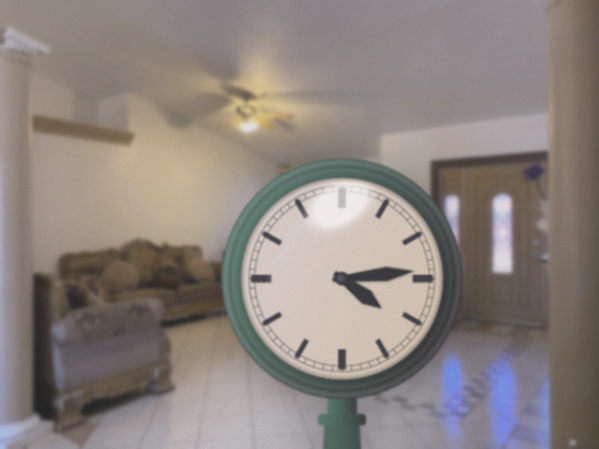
{"hour": 4, "minute": 14}
